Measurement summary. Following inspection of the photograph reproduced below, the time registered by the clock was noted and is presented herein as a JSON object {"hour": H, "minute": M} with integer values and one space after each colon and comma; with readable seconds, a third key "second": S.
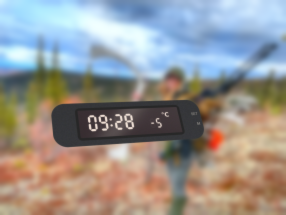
{"hour": 9, "minute": 28}
